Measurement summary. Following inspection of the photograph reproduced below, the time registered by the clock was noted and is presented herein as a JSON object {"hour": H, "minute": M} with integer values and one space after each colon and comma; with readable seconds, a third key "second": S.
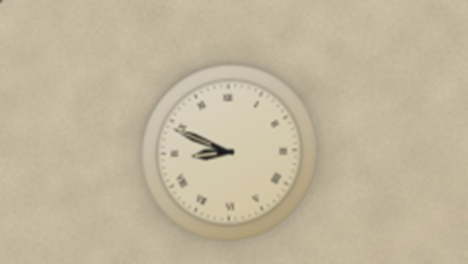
{"hour": 8, "minute": 49}
